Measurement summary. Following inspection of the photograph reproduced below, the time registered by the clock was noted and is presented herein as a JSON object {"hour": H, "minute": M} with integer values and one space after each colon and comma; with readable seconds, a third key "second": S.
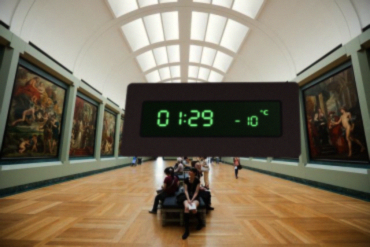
{"hour": 1, "minute": 29}
